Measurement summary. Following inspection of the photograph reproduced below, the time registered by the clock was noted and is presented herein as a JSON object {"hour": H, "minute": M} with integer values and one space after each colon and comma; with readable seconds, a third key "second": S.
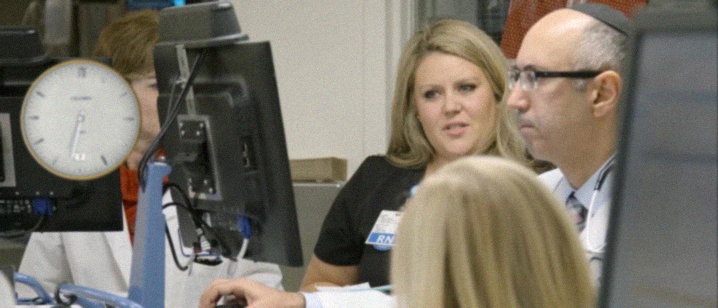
{"hour": 6, "minute": 32}
